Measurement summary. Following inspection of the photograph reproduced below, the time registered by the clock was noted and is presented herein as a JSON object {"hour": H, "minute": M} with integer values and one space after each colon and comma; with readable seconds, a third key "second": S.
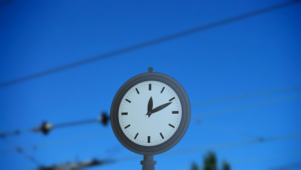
{"hour": 12, "minute": 11}
